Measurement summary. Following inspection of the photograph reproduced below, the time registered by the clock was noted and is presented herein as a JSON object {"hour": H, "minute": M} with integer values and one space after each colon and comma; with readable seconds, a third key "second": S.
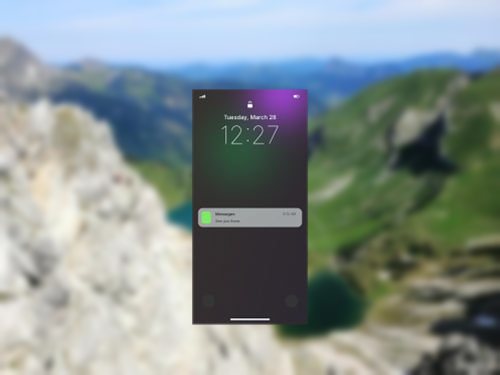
{"hour": 12, "minute": 27}
